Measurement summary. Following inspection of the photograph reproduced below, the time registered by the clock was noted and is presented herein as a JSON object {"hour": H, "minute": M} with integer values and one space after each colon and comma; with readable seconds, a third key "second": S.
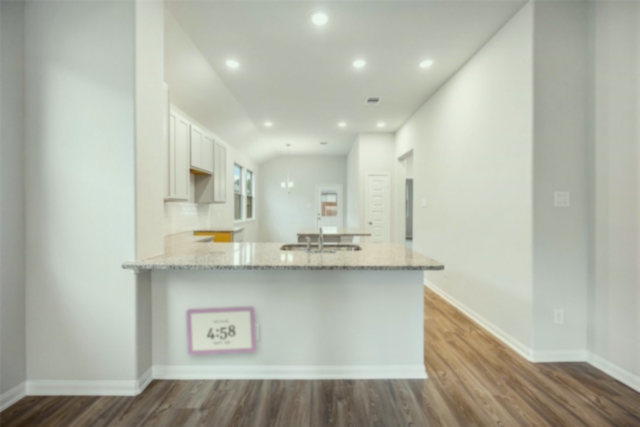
{"hour": 4, "minute": 58}
